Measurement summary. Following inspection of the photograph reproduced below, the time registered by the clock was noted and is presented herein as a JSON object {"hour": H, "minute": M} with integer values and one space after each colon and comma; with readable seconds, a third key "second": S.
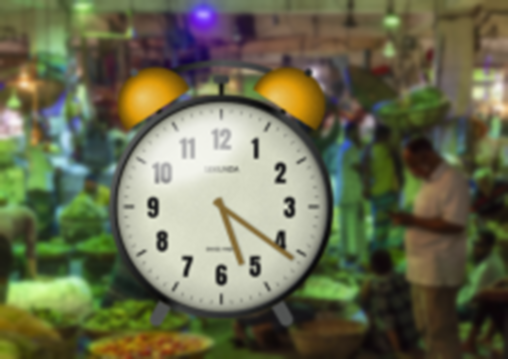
{"hour": 5, "minute": 21}
